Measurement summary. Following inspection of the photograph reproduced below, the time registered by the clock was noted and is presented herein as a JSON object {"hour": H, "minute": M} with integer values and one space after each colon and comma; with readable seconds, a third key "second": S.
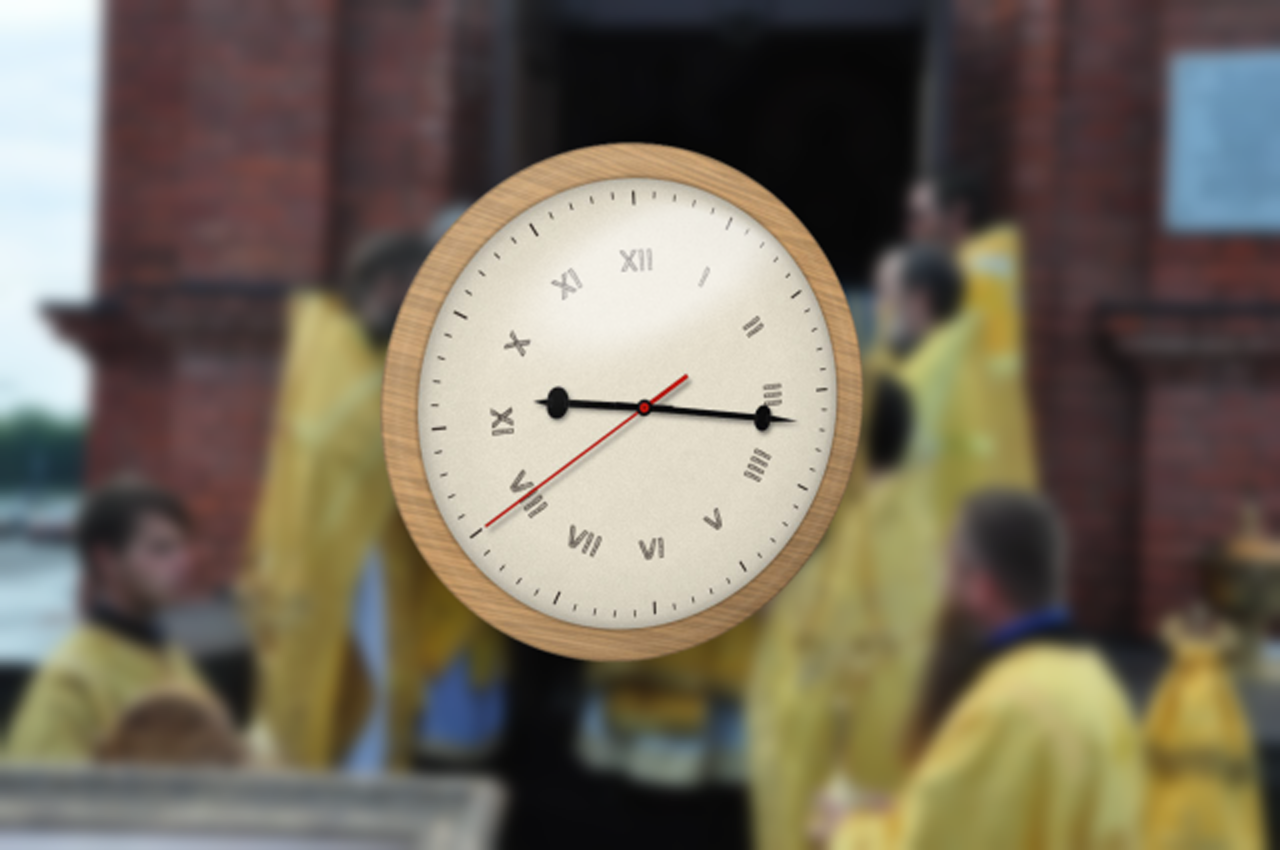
{"hour": 9, "minute": 16, "second": 40}
